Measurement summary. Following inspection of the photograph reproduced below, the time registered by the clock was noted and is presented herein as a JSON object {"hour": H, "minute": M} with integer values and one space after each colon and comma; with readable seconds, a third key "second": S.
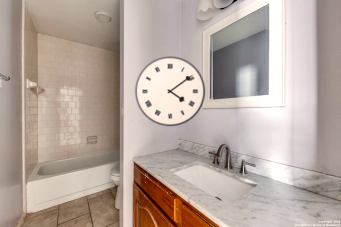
{"hour": 4, "minute": 9}
